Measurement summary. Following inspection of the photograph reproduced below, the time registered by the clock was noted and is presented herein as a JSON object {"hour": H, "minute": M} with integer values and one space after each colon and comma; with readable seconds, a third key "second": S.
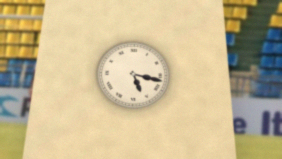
{"hour": 5, "minute": 17}
